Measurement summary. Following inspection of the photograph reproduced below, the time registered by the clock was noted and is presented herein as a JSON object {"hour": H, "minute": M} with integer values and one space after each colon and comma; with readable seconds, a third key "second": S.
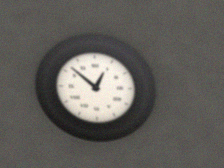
{"hour": 12, "minute": 52}
